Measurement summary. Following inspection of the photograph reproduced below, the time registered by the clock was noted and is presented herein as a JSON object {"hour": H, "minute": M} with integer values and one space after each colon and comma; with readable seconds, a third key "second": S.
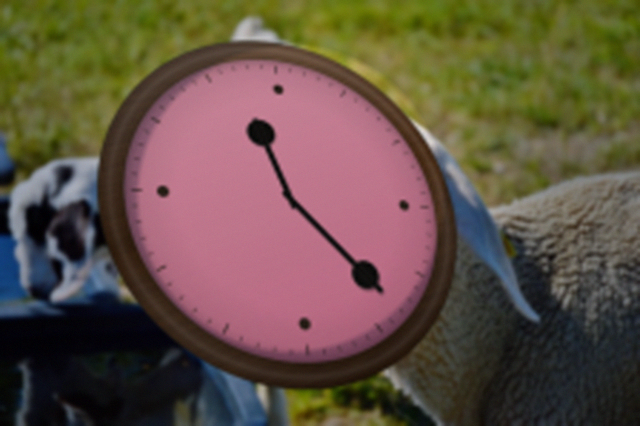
{"hour": 11, "minute": 23}
